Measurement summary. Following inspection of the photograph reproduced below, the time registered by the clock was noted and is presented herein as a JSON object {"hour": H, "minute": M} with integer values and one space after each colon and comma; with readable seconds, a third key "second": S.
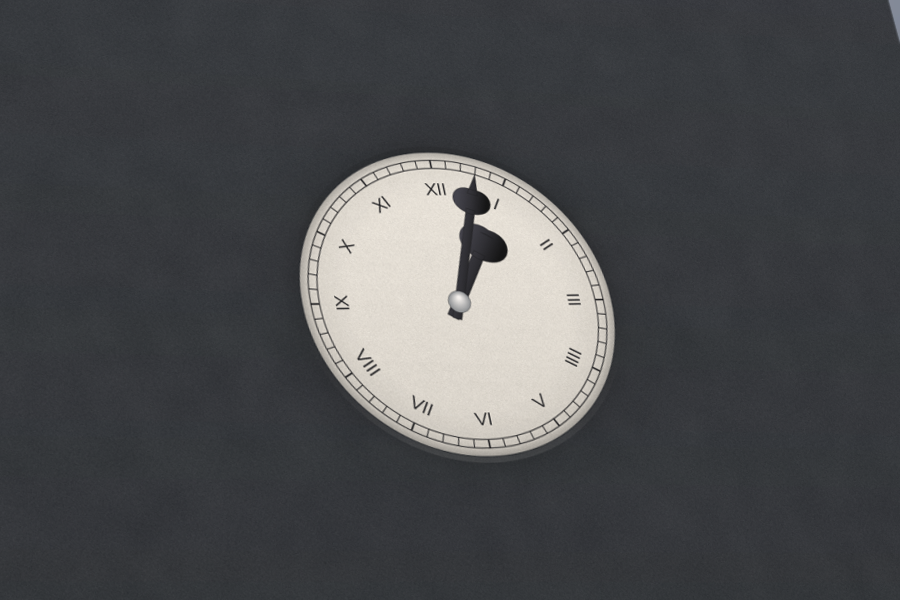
{"hour": 1, "minute": 3}
